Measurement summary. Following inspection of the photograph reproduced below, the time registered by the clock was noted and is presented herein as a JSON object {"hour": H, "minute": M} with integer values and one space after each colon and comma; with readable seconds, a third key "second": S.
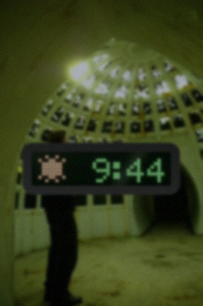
{"hour": 9, "minute": 44}
